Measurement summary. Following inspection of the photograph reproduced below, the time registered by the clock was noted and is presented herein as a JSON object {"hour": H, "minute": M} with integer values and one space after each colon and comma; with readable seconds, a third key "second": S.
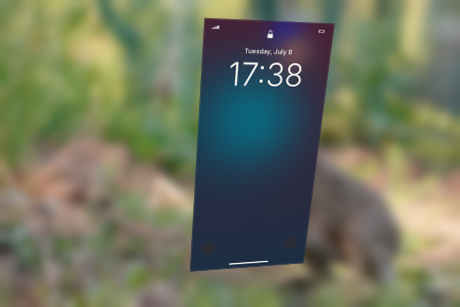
{"hour": 17, "minute": 38}
